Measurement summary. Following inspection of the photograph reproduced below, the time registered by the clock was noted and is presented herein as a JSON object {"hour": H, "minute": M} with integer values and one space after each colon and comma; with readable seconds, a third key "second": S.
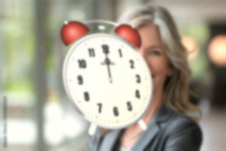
{"hour": 12, "minute": 0}
